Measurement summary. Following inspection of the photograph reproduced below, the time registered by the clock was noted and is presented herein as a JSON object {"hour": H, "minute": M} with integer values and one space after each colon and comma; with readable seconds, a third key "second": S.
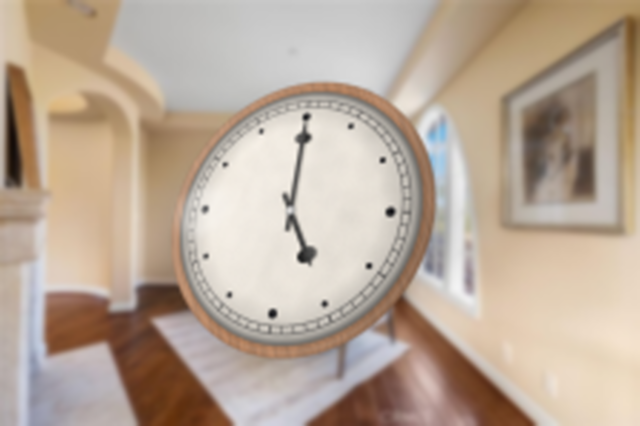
{"hour": 5, "minute": 0}
